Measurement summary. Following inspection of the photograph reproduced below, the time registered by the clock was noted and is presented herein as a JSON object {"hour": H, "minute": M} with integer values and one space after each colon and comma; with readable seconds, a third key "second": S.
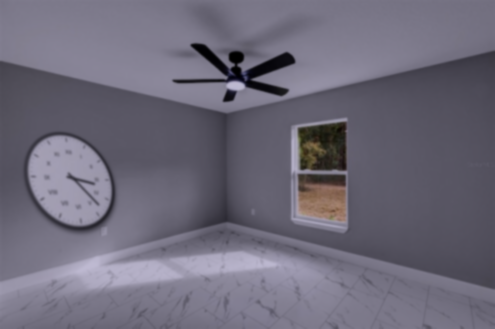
{"hour": 3, "minute": 23}
